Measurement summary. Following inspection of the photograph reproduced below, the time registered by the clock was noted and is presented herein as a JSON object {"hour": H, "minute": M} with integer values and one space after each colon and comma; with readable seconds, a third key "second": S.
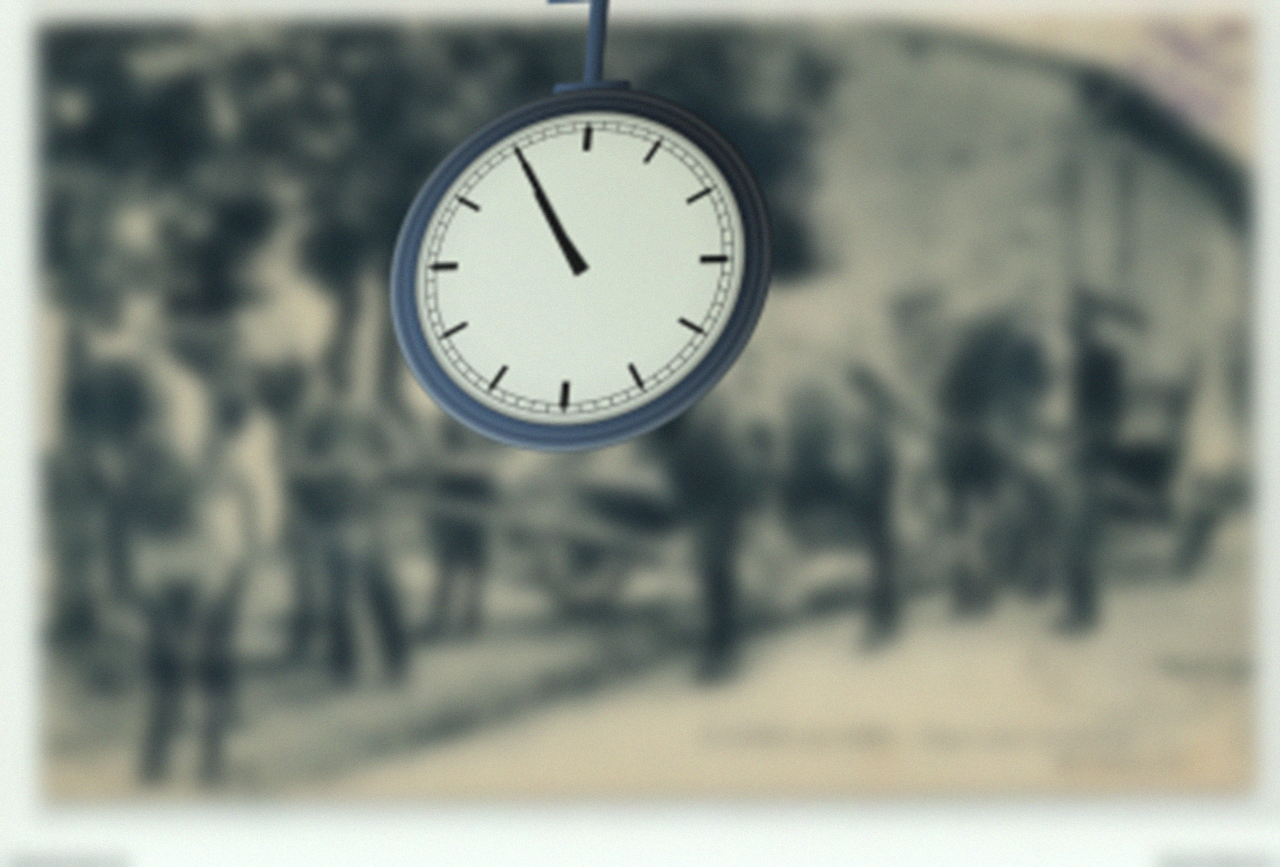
{"hour": 10, "minute": 55}
